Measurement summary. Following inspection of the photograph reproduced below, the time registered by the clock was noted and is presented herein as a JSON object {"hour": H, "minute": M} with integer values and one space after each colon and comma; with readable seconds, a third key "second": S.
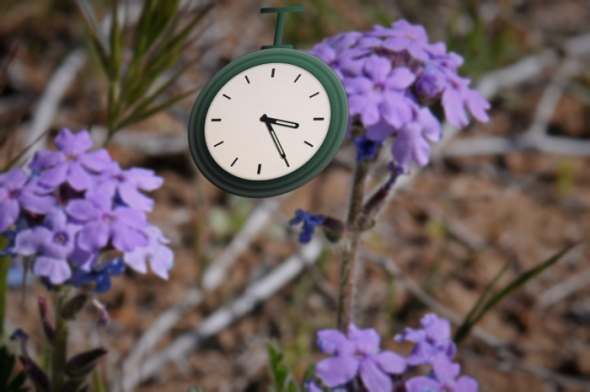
{"hour": 3, "minute": 25}
